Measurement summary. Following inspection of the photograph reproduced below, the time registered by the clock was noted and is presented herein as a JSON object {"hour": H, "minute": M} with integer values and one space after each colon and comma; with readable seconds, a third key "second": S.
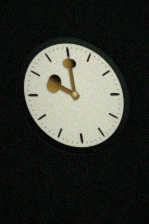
{"hour": 10, "minute": 0}
